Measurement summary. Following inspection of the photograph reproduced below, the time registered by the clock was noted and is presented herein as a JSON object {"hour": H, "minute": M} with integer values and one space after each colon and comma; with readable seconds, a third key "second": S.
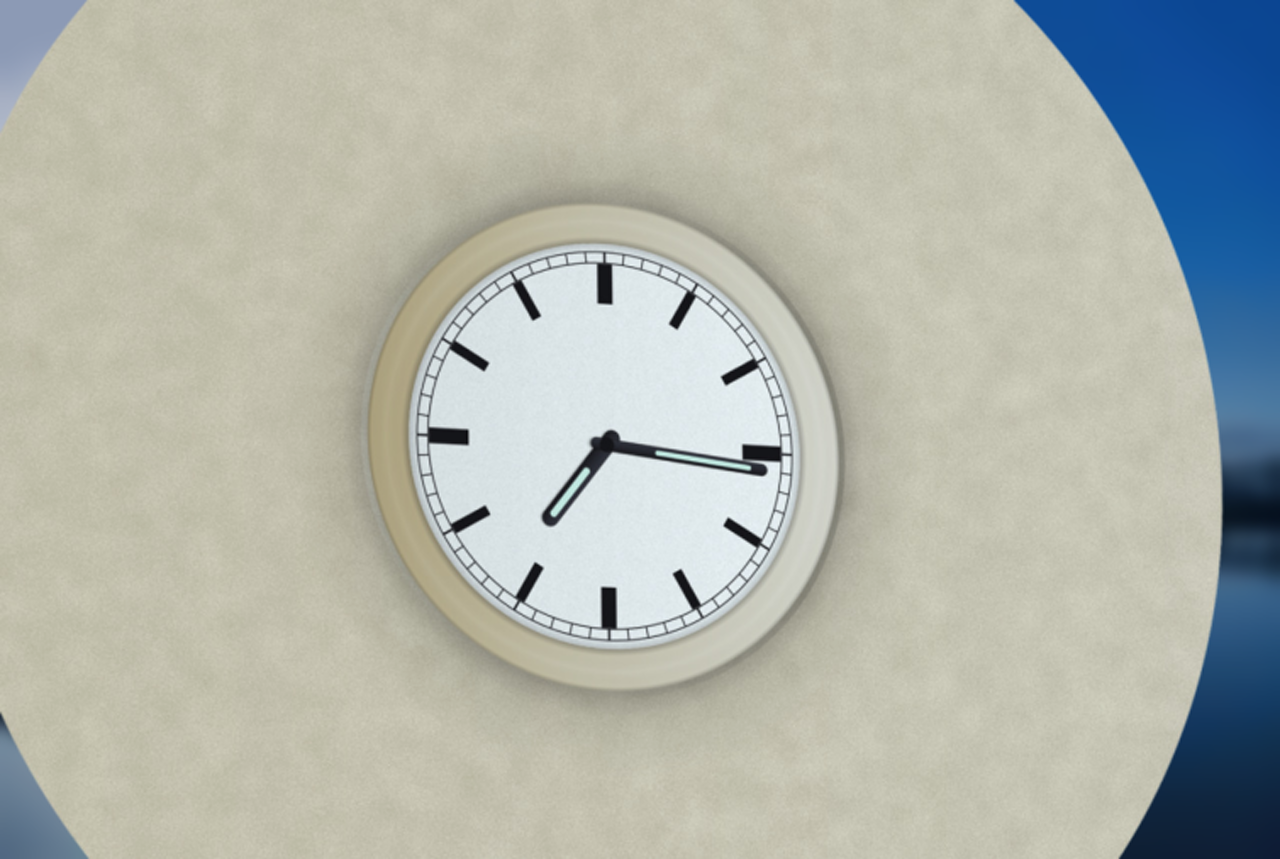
{"hour": 7, "minute": 16}
